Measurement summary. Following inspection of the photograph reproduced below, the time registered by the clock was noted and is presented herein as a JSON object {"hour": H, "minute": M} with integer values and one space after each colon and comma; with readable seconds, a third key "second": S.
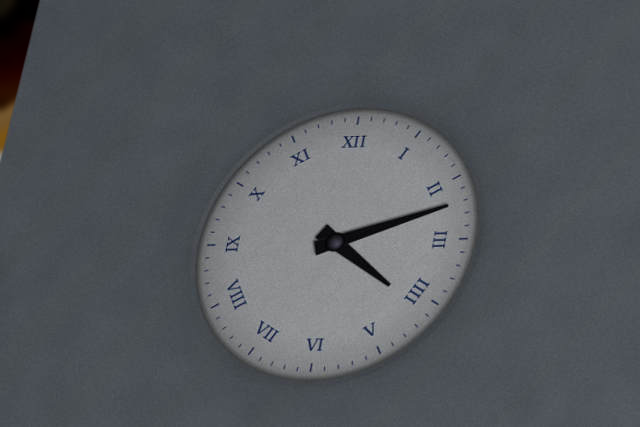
{"hour": 4, "minute": 12}
